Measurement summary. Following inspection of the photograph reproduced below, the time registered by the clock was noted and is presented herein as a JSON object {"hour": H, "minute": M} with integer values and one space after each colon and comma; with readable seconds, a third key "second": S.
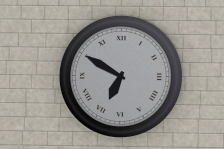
{"hour": 6, "minute": 50}
